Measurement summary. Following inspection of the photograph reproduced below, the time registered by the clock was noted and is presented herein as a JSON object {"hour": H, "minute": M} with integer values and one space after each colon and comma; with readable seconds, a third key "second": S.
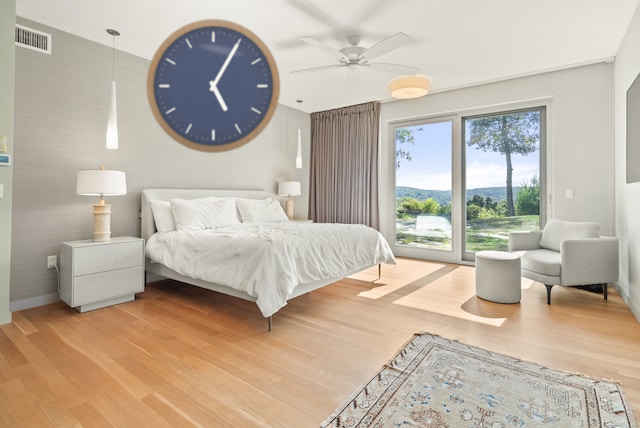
{"hour": 5, "minute": 5}
